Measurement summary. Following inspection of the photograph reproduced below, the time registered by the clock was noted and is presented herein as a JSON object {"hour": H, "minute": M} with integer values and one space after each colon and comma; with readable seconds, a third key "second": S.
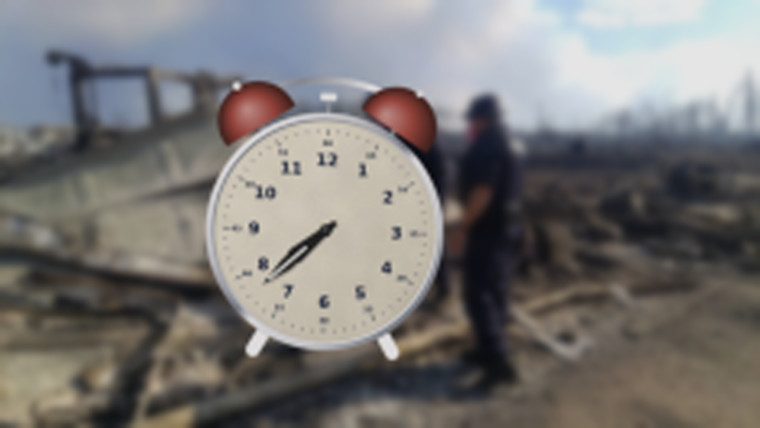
{"hour": 7, "minute": 38}
